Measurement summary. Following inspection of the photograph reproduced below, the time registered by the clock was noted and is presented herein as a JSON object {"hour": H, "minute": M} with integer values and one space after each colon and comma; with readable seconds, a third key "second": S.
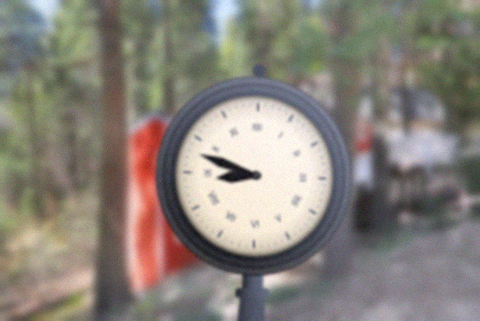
{"hour": 8, "minute": 48}
